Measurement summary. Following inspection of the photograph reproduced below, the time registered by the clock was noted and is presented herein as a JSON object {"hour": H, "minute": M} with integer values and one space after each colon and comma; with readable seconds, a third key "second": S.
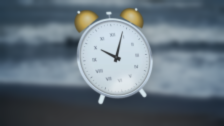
{"hour": 10, "minute": 4}
